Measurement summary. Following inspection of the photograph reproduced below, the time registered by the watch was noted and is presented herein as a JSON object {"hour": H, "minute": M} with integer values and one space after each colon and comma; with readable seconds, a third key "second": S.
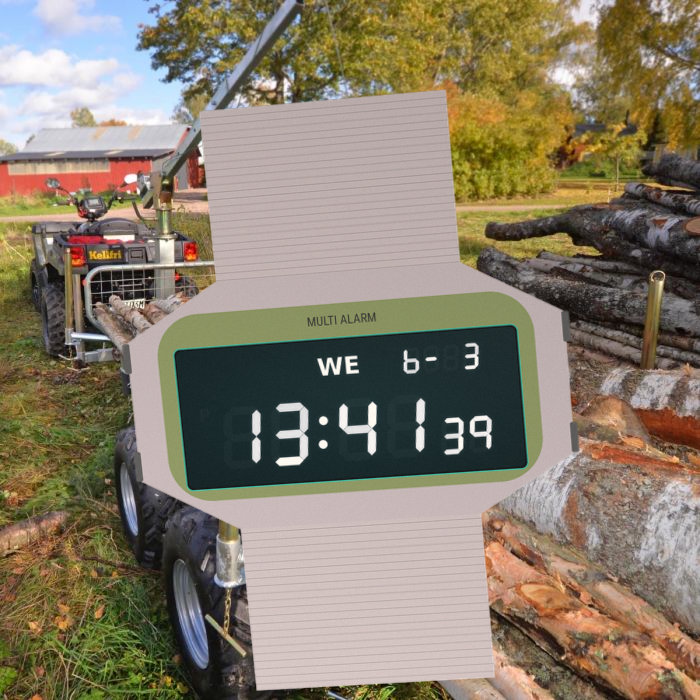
{"hour": 13, "minute": 41, "second": 39}
